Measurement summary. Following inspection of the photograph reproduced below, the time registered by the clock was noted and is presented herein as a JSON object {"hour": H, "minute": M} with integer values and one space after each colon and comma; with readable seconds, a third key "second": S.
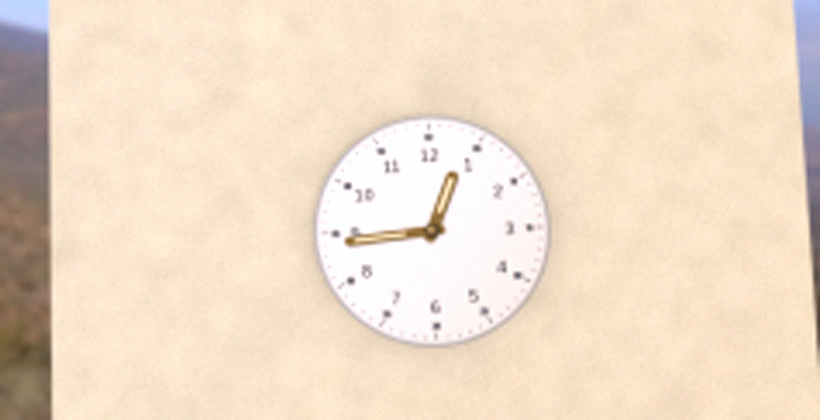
{"hour": 12, "minute": 44}
